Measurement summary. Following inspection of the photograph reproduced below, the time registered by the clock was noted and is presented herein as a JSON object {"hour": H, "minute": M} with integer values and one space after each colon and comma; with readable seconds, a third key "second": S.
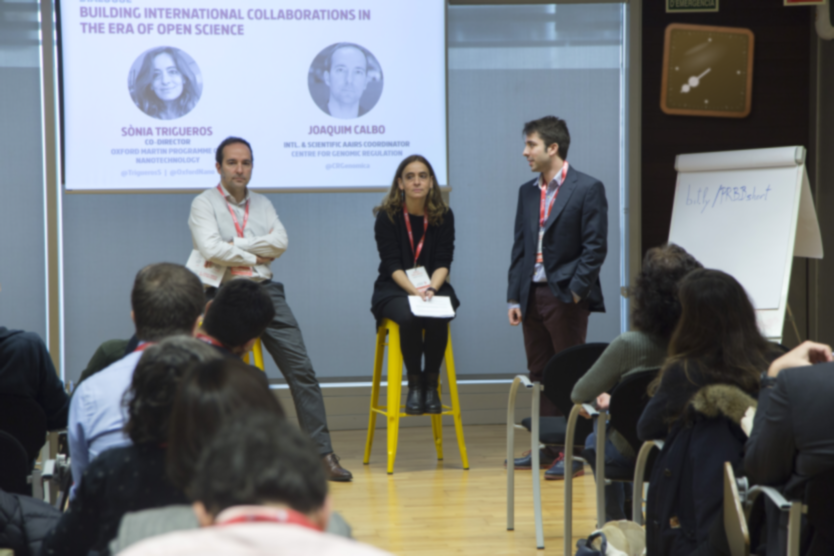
{"hour": 7, "minute": 38}
